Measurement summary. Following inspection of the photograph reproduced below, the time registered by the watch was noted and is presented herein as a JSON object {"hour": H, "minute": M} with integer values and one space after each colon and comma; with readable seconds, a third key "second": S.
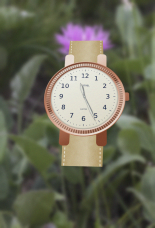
{"hour": 11, "minute": 26}
